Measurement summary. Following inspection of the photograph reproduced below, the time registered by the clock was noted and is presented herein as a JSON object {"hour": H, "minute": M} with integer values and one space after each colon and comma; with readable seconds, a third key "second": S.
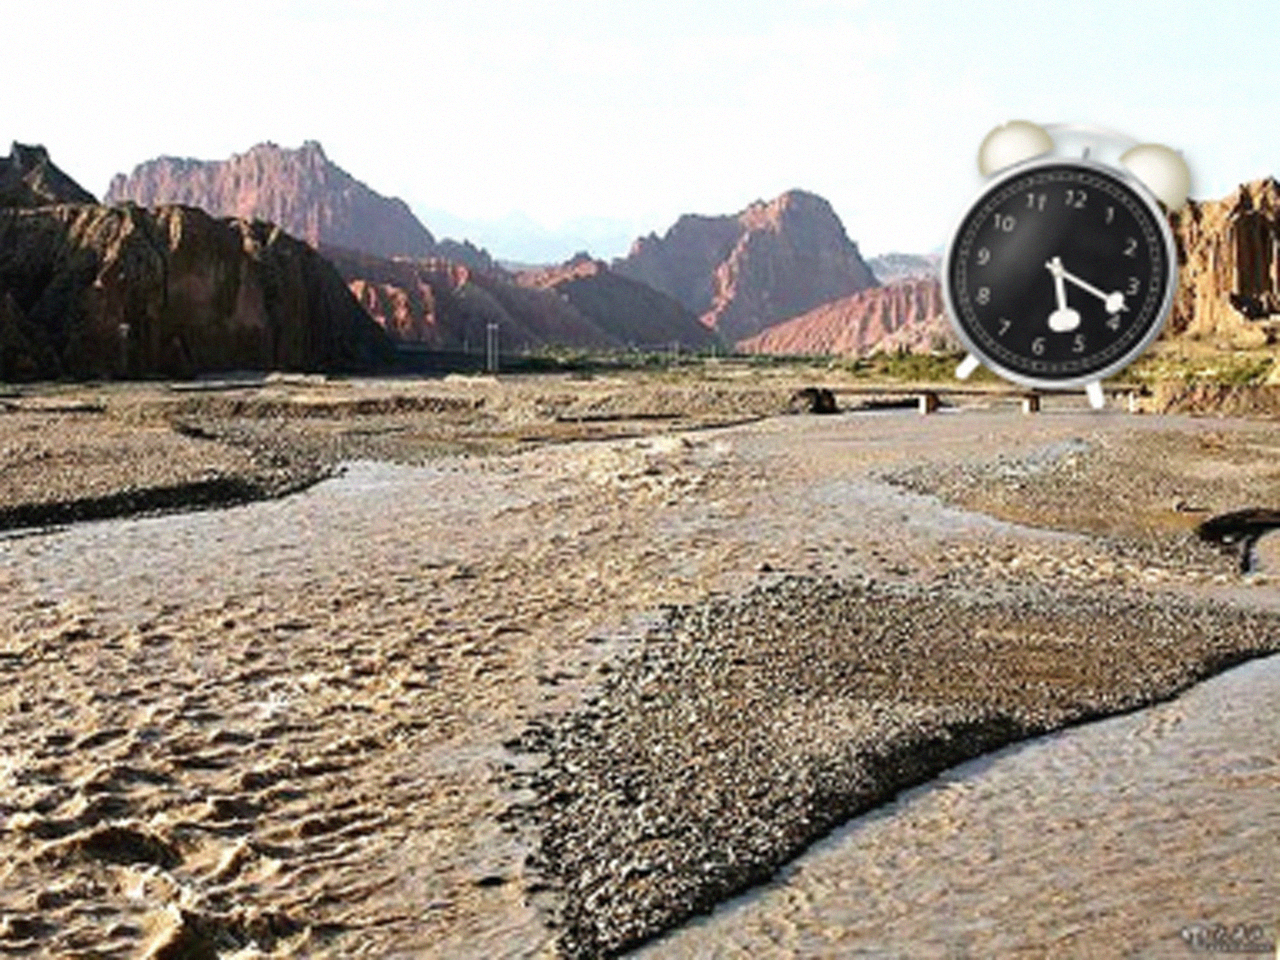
{"hour": 5, "minute": 18}
